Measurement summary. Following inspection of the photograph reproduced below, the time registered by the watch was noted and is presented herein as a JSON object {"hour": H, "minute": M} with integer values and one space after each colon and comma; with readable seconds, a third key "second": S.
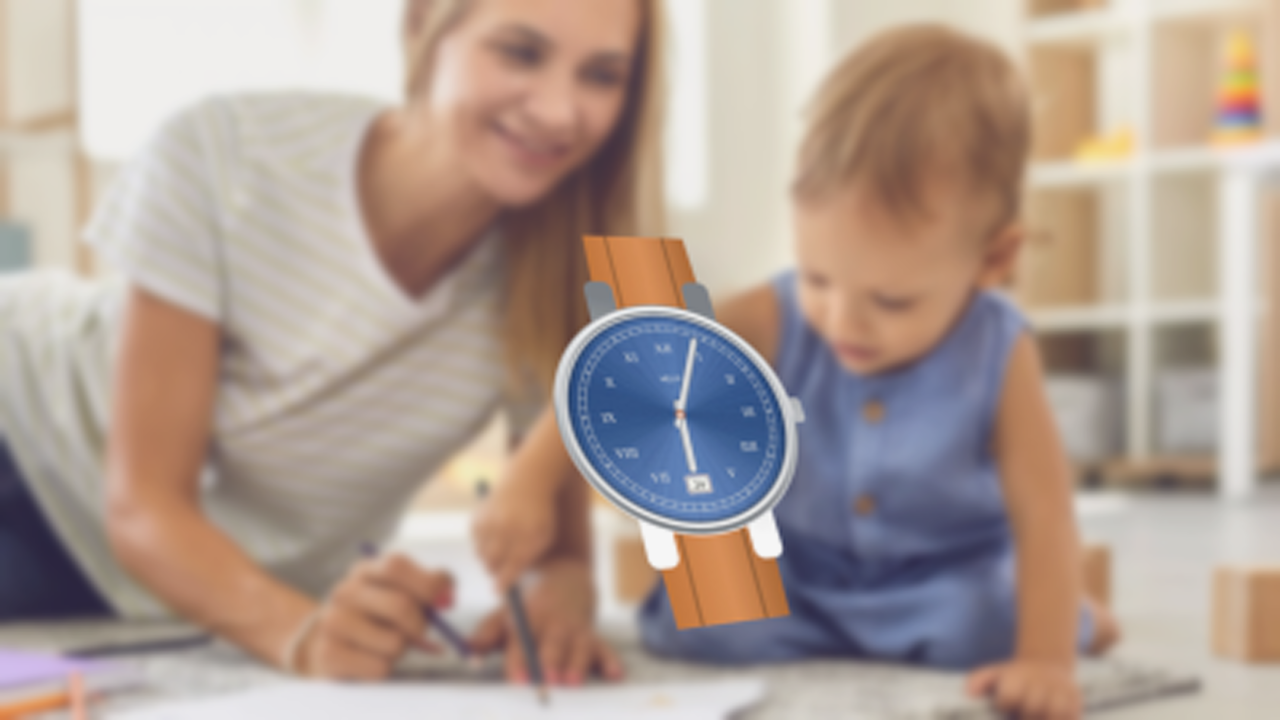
{"hour": 6, "minute": 4}
